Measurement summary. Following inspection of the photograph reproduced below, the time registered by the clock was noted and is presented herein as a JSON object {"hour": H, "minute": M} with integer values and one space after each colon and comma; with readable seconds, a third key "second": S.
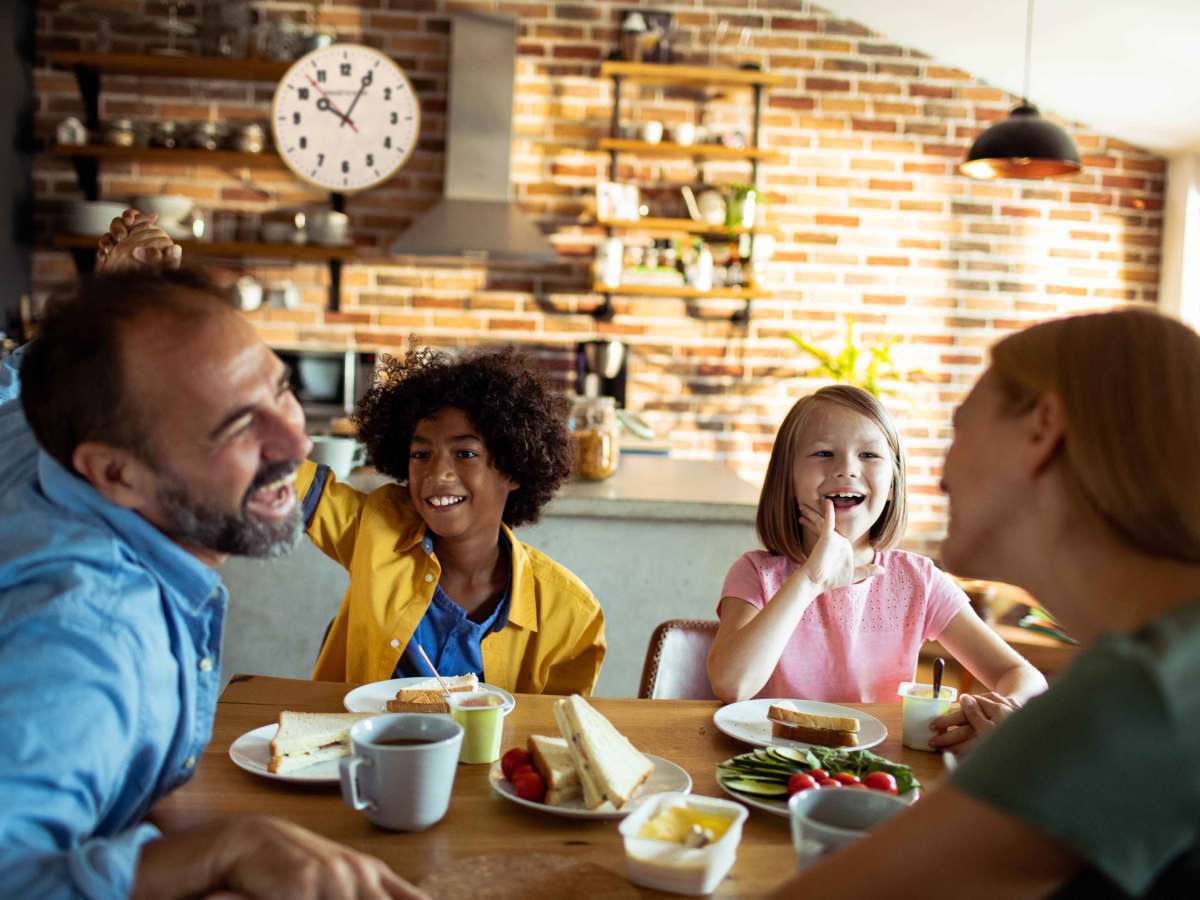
{"hour": 10, "minute": 4, "second": 53}
